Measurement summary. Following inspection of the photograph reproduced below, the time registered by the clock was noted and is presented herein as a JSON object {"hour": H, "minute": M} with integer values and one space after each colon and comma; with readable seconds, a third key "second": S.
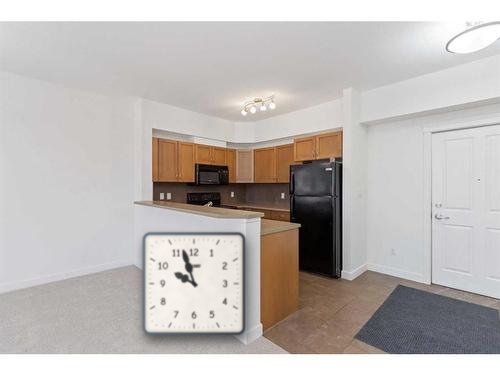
{"hour": 9, "minute": 57}
